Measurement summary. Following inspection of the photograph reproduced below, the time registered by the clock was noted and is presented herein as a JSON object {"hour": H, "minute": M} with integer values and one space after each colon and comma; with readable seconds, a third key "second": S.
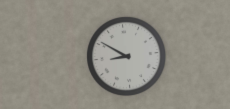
{"hour": 8, "minute": 51}
